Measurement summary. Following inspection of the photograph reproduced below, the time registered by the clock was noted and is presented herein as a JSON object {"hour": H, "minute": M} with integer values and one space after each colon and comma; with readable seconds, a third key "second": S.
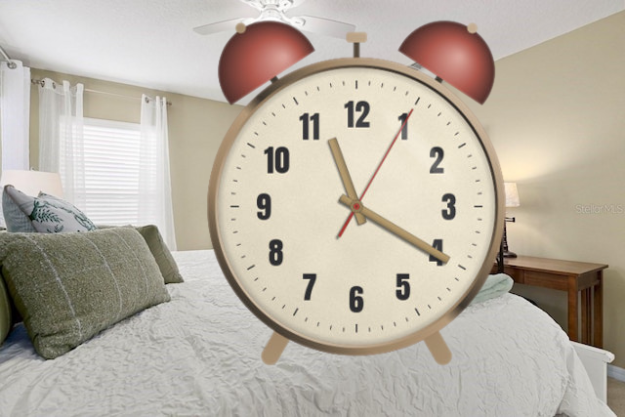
{"hour": 11, "minute": 20, "second": 5}
